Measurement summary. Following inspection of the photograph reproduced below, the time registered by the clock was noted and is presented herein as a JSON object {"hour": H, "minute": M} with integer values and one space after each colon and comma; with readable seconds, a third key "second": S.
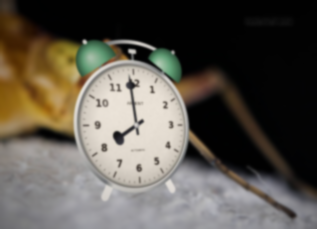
{"hour": 7, "minute": 59}
